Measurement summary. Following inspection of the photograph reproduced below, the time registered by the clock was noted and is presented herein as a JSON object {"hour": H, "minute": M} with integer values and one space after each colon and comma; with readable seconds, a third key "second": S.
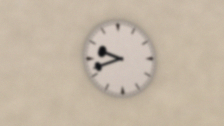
{"hour": 9, "minute": 42}
